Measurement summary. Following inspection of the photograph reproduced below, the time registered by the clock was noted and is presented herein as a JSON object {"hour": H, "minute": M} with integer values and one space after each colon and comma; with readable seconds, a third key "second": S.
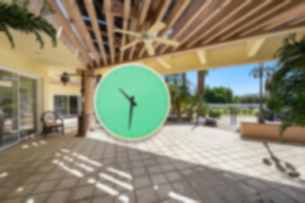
{"hour": 10, "minute": 31}
